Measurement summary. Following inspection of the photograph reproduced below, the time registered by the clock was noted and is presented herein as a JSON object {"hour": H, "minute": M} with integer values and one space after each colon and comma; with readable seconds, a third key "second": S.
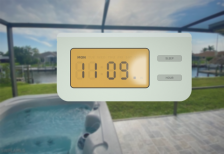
{"hour": 11, "minute": 9}
